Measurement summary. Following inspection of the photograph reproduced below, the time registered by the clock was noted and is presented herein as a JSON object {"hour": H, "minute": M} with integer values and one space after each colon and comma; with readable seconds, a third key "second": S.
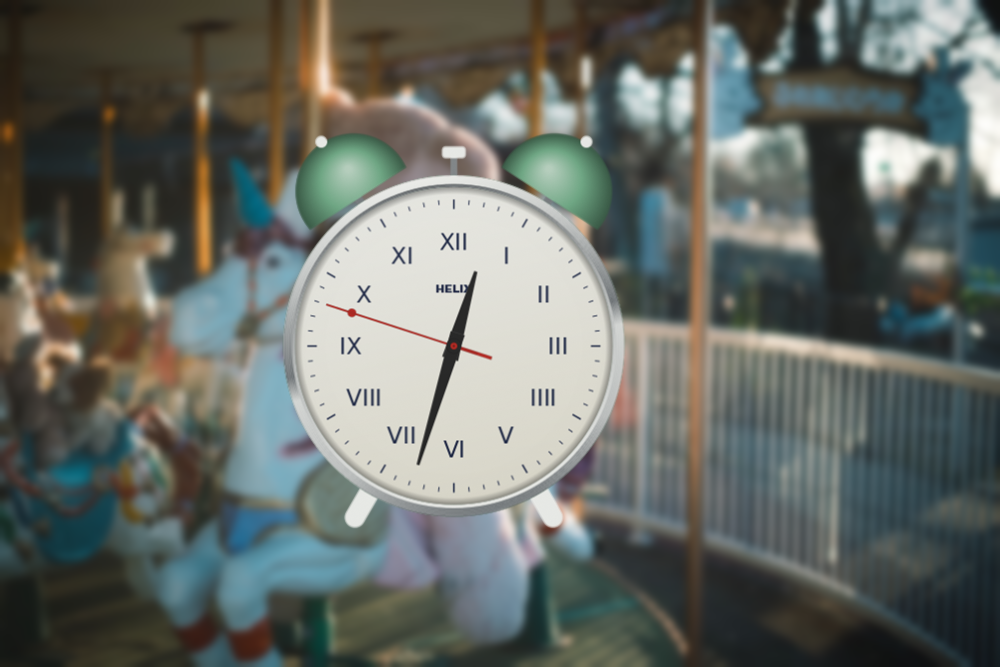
{"hour": 12, "minute": 32, "second": 48}
